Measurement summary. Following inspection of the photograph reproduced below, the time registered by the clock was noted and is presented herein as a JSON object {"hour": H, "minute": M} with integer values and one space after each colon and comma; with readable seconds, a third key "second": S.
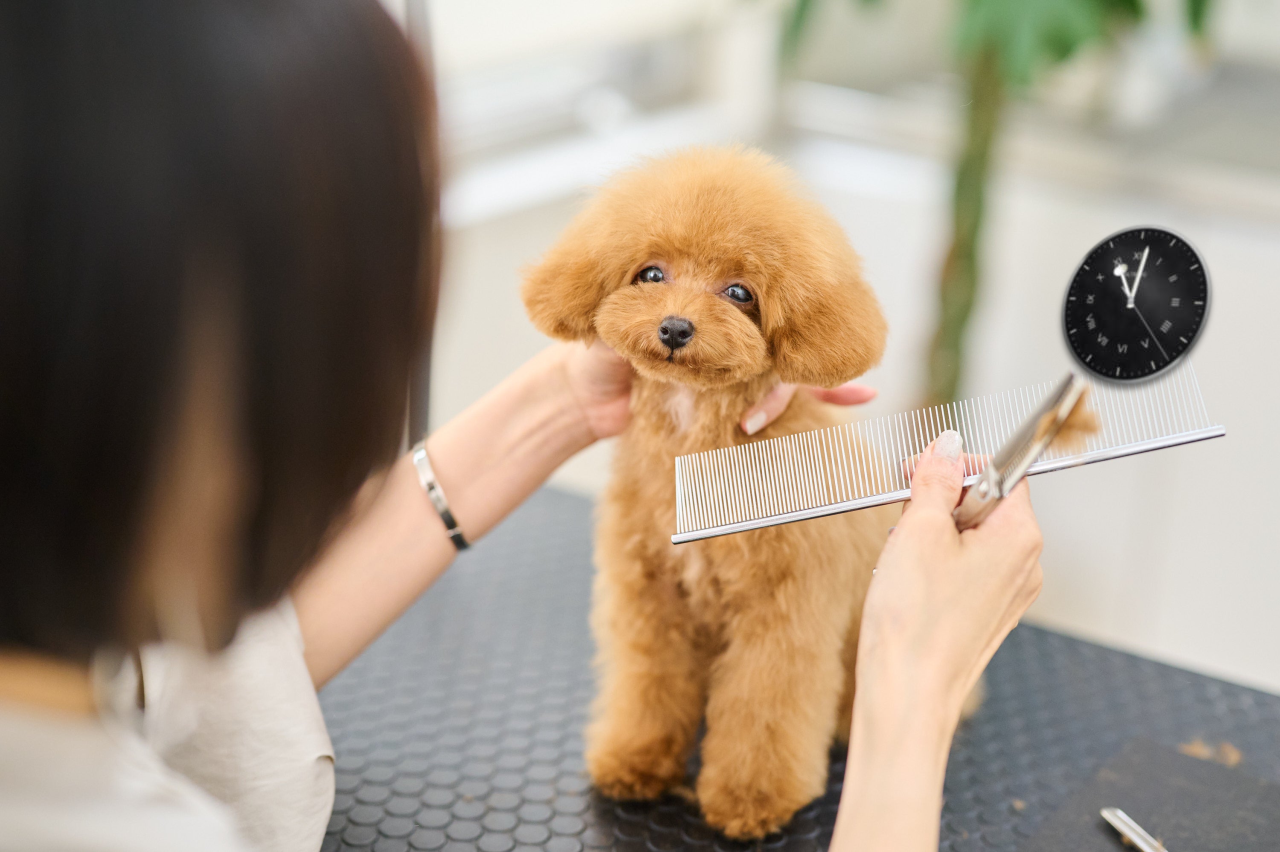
{"hour": 11, "minute": 1, "second": 23}
